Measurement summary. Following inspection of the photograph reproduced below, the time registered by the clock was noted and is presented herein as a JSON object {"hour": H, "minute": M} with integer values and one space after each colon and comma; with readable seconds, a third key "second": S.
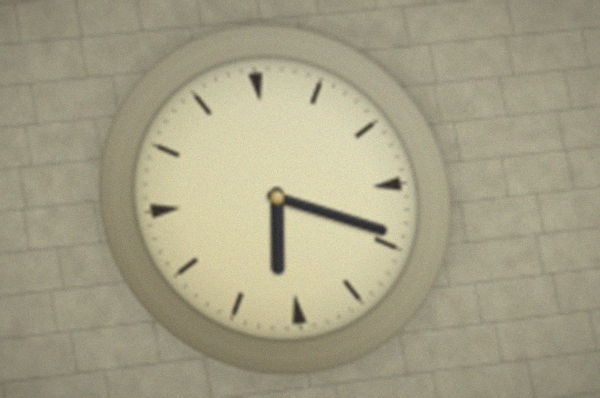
{"hour": 6, "minute": 19}
